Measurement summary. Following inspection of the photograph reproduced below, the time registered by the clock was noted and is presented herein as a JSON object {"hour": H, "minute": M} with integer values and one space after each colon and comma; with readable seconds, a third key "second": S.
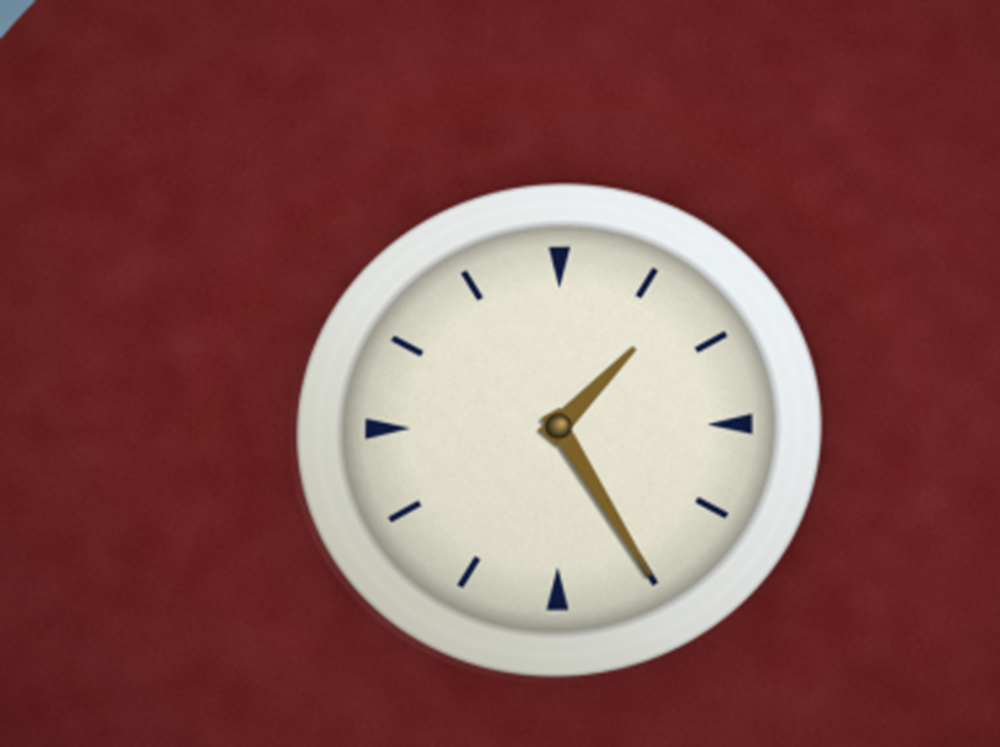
{"hour": 1, "minute": 25}
